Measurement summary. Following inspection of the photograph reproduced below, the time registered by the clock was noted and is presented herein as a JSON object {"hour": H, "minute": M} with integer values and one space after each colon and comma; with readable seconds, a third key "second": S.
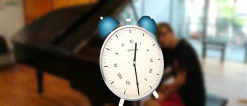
{"hour": 12, "minute": 30}
